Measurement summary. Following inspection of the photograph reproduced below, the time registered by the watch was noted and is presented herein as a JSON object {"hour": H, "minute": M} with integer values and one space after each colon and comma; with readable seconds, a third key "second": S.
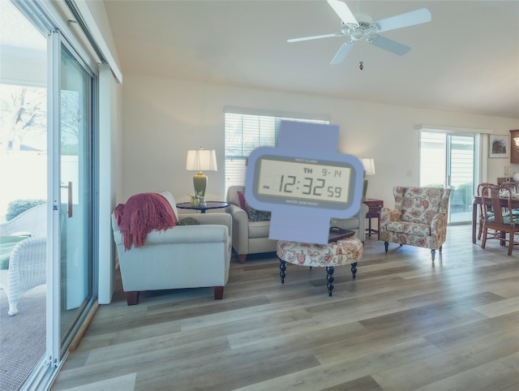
{"hour": 12, "minute": 32, "second": 59}
